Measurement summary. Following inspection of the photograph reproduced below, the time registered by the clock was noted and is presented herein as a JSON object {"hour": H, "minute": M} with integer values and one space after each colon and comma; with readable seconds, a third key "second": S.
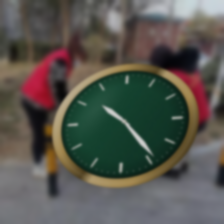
{"hour": 10, "minute": 24}
